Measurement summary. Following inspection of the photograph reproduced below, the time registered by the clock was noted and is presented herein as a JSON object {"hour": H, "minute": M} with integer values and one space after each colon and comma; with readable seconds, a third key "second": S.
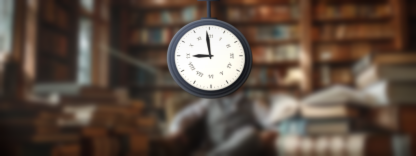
{"hour": 8, "minute": 59}
